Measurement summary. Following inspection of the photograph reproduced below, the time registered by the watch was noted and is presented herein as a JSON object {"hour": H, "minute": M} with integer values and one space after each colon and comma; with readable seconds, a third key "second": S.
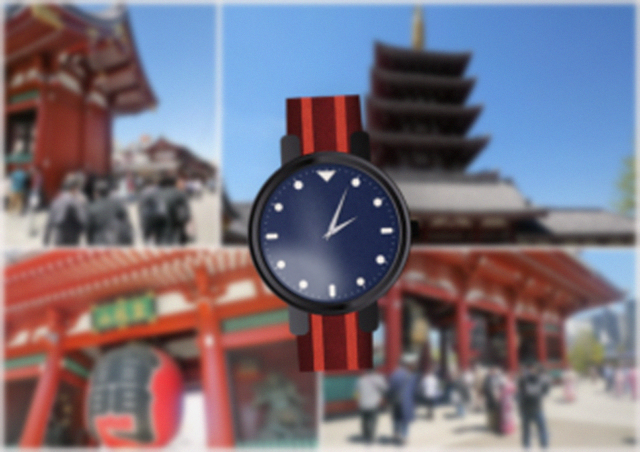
{"hour": 2, "minute": 4}
